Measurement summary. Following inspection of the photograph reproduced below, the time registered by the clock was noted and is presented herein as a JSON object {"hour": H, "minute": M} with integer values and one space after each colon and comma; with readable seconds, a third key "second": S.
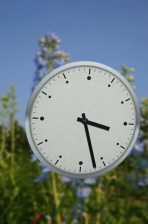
{"hour": 3, "minute": 27}
